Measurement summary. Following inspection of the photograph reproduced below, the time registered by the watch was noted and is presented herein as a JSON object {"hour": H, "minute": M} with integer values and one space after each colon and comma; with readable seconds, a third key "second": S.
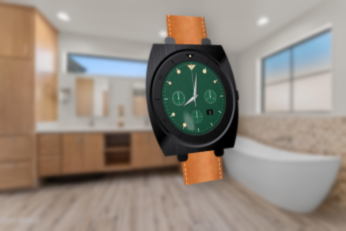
{"hour": 8, "minute": 2}
